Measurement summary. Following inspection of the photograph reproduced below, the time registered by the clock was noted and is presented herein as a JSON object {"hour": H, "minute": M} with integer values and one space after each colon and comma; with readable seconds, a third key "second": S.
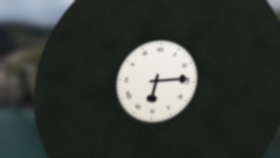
{"hour": 6, "minute": 14}
